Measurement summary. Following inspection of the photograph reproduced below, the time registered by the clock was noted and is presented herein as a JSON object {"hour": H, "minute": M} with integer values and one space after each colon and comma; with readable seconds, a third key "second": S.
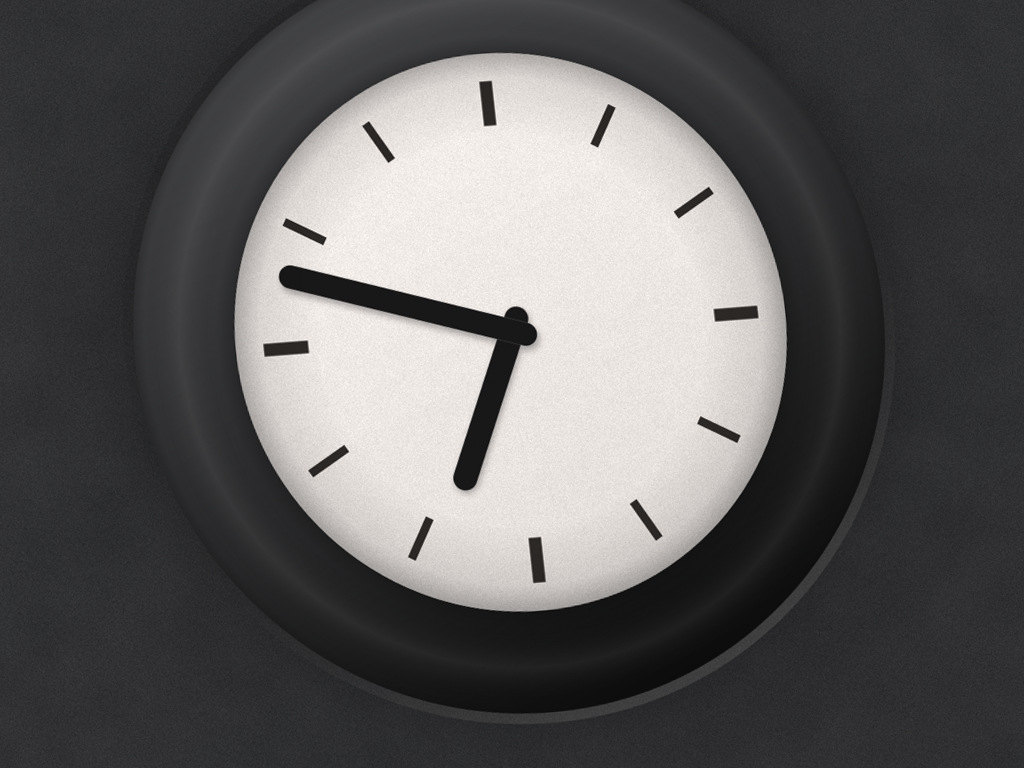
{"hour": 6, "minute": 48}
